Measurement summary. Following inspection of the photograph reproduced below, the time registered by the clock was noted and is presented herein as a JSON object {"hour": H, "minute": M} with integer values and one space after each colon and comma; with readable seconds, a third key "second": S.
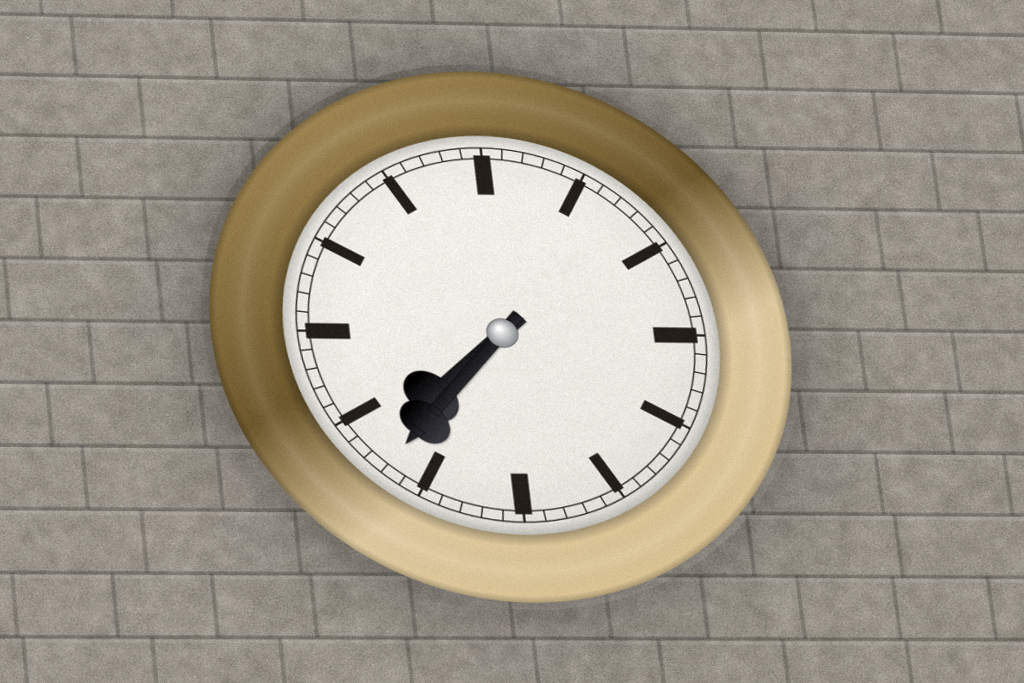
{"hour": 7, "minute": 37}
